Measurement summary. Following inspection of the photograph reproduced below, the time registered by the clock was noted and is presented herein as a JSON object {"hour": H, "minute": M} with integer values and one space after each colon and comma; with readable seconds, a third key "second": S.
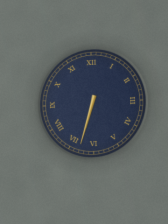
{"hour": 6, "minute": 33}
